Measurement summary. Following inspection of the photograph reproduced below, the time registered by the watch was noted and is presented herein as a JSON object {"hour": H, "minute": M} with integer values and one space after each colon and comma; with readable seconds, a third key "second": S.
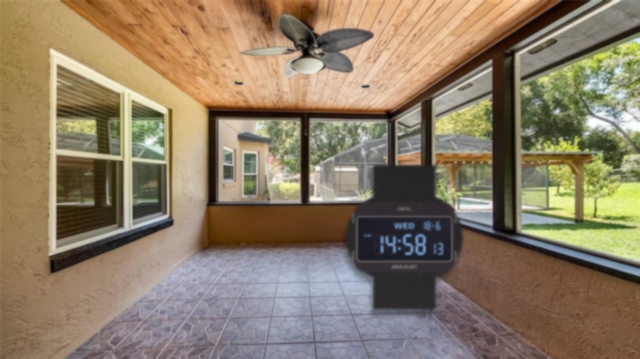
{"hour": 14, "minute": 58, "second": 13}
